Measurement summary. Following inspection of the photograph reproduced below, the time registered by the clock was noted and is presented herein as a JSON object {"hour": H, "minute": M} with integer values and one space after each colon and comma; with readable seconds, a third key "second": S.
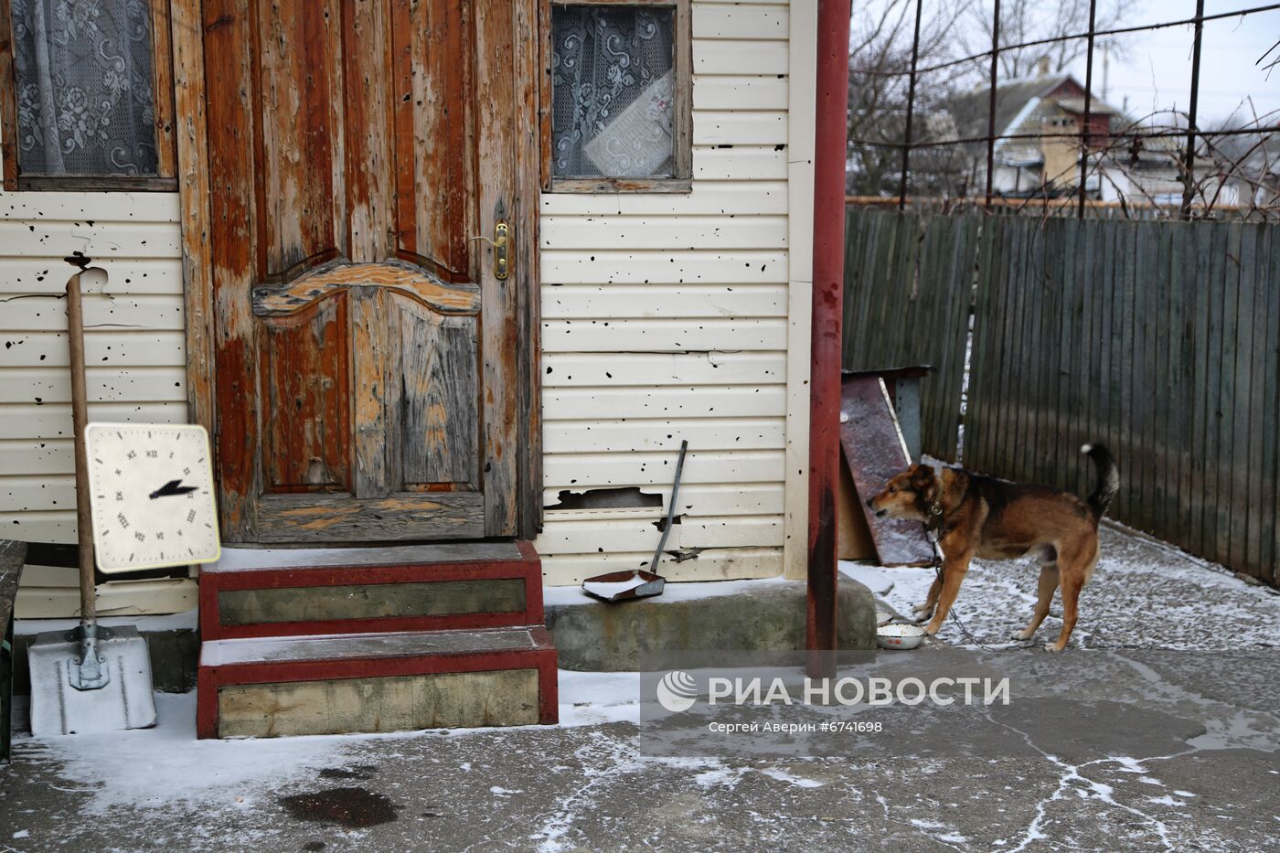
{"hour": 2, "minute": 14}
